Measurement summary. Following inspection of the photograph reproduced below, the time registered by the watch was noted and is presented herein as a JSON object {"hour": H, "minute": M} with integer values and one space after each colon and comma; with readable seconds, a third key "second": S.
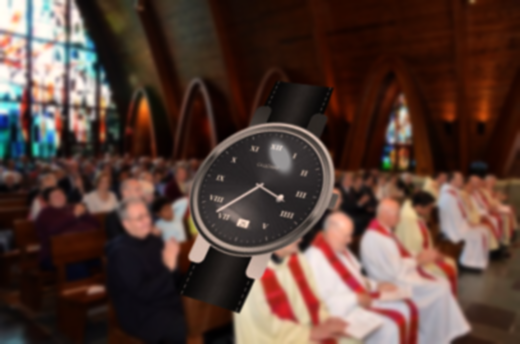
{"hour": 3, "minute": 37}
